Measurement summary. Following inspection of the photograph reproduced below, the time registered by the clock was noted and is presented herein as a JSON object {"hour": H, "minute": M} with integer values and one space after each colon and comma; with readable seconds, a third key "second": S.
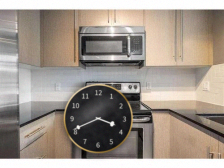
{"hour": 3, "minute": 41}
